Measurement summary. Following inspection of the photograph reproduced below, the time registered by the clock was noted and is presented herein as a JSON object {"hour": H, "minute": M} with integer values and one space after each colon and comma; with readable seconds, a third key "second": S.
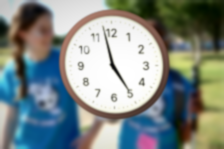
{"hour": 4, "minute": 58}
